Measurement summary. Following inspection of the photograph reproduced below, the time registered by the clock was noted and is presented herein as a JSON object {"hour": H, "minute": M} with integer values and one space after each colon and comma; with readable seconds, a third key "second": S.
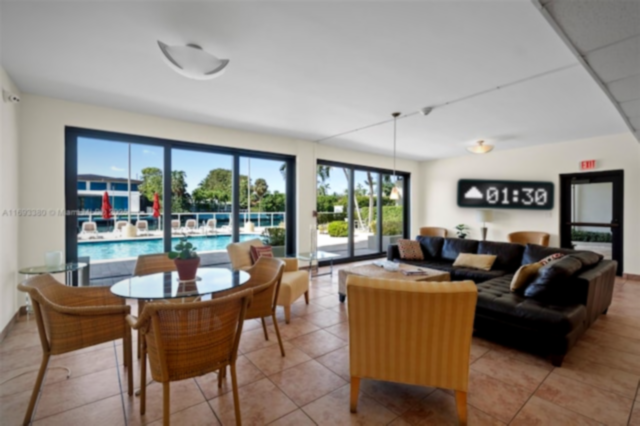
{"hour": 1, "minute": 30}
